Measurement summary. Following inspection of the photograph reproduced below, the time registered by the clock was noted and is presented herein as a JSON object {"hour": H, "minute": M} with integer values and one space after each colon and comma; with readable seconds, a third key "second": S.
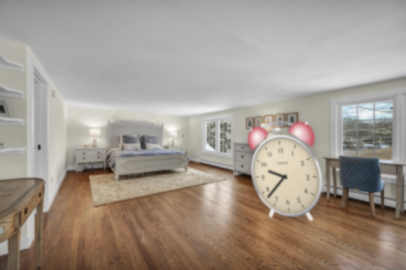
{"hour": 9, "minute": 38}
